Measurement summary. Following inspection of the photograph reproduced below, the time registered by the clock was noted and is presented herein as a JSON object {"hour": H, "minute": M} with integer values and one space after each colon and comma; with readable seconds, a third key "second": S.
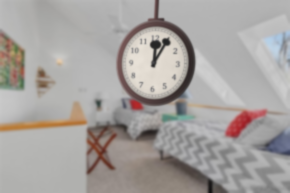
{"hour": 12, "minute": 5}
